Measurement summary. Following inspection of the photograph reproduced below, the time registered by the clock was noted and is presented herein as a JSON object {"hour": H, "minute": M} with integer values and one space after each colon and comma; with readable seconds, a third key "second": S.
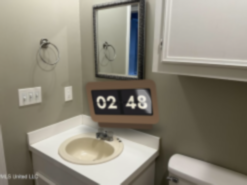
{"hour": 2, "minute": 48}
